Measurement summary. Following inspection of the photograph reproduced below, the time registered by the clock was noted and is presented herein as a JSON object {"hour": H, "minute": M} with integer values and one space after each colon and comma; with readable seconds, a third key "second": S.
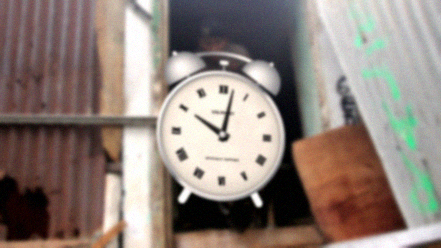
{"hour": 10, "minute": 2}
